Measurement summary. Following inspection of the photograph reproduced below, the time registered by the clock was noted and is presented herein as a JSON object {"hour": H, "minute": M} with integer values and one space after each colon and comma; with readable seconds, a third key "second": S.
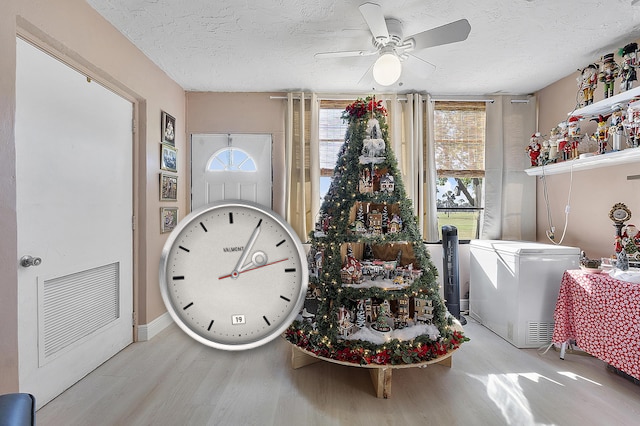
{"hour": 2, "minute": 5, "second": 13}
